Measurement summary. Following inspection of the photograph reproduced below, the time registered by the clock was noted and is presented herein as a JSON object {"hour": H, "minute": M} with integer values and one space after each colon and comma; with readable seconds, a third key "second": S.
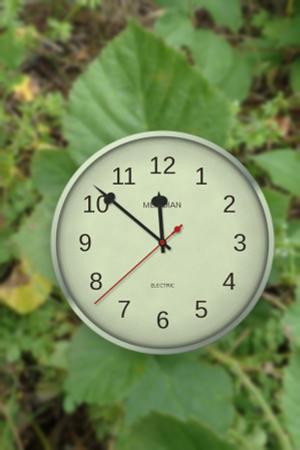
{"hour": 11, "minute": 51, "second": 38}
